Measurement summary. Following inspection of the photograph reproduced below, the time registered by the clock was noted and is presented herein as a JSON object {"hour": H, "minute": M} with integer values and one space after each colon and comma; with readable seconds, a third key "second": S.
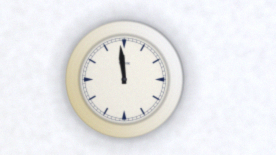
{"hour": 11, "minute": 59}
